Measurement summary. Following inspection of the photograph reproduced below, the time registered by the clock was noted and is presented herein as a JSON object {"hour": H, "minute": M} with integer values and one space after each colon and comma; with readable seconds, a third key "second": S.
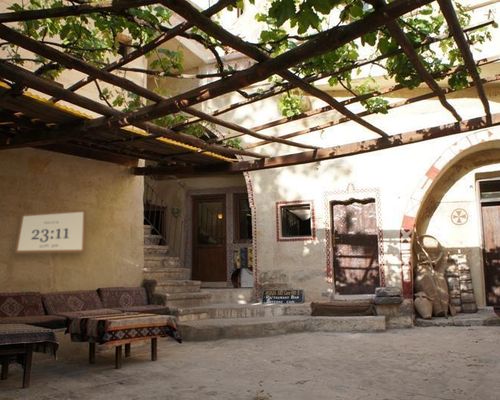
{"hour": 23, "minute": 11}
